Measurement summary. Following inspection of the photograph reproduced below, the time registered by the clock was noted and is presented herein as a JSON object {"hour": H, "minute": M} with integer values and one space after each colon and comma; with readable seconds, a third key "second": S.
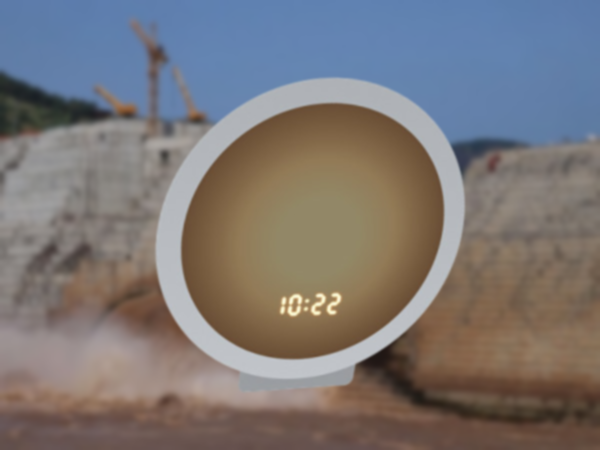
{"hour": 10, "minute": 22}
